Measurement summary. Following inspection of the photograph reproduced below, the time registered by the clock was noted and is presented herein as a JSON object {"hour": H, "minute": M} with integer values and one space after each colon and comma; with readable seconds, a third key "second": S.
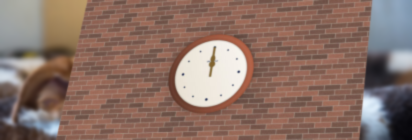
{"hour": 12, "minute": 0}
